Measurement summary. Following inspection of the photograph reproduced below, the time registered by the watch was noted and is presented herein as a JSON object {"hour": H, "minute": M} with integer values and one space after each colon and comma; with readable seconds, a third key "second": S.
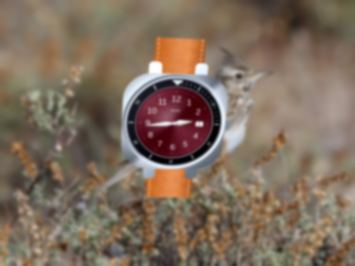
{"hour": 2, "minute": 44}
